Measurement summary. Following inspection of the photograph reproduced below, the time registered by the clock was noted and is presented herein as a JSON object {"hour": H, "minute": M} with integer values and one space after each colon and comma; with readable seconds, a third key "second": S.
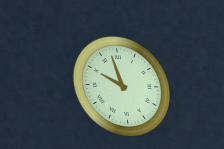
{"hour": 9, "minute": 58}
